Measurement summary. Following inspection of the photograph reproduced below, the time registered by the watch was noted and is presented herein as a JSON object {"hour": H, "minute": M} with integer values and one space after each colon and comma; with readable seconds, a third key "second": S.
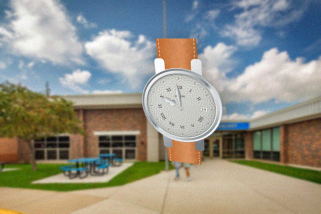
{"hour": 9, "minute": 59}
